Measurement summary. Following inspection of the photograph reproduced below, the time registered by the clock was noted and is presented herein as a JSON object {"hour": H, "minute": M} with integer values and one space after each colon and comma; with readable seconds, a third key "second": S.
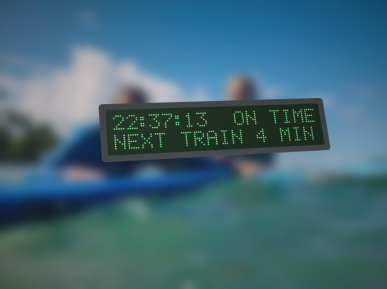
{"hour": 22, "minute": 37, "second": 13}
